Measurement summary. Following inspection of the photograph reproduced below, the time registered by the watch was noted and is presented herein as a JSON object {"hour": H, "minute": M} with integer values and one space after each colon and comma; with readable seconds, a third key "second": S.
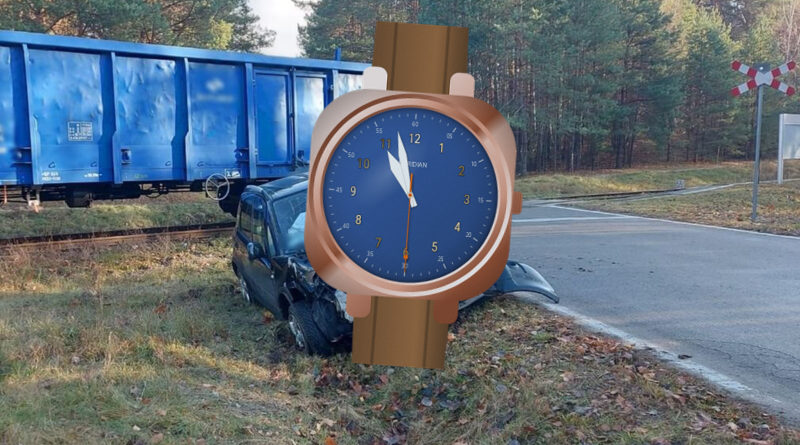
{"hour": 10, "minute": 57, "second": 30}
